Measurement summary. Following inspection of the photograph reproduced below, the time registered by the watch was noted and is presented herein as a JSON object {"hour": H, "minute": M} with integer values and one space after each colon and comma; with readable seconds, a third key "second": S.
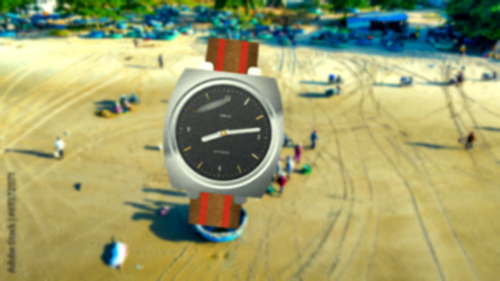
{"hour": 8, "minute": 13}
